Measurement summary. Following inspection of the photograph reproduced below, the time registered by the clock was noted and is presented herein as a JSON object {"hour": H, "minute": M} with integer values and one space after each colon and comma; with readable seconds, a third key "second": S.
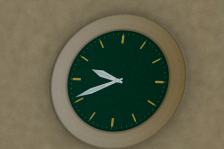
{"hour": 9, "minute": 41}
